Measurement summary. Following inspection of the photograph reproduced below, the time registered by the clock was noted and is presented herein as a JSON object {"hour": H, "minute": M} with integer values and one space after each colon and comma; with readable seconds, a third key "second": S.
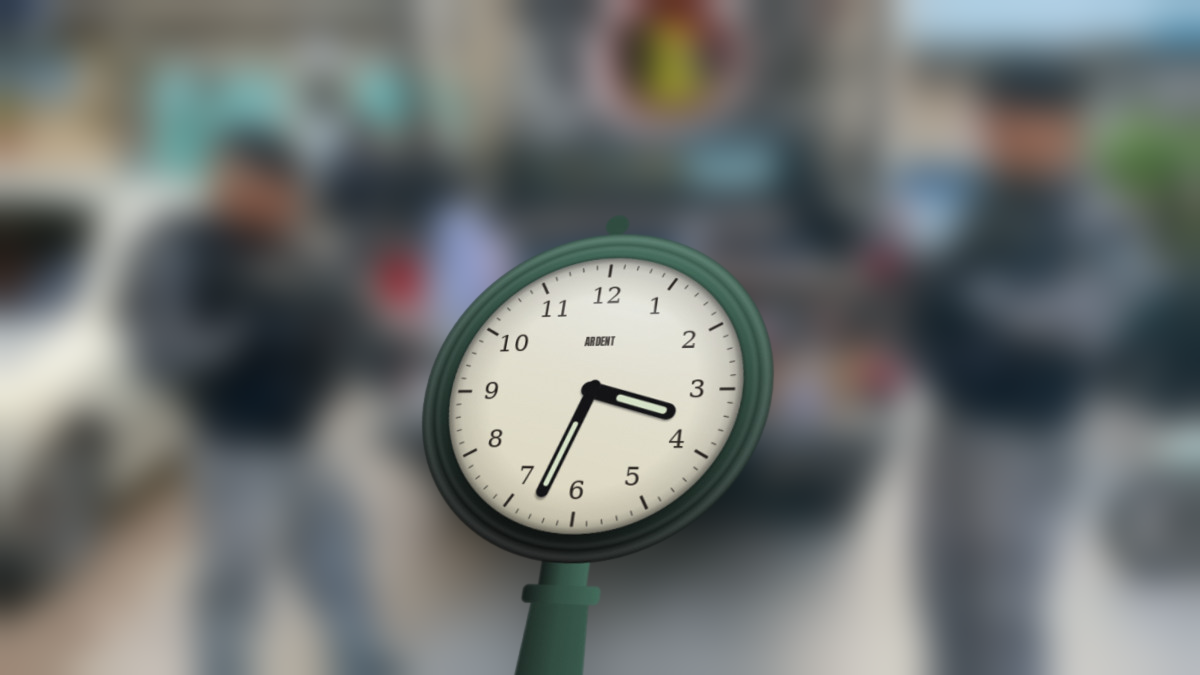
{"hour": 3, "minute": 33}
